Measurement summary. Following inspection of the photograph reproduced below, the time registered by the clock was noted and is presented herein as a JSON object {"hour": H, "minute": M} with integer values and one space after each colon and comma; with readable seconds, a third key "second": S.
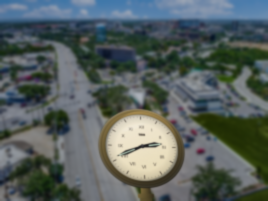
{"hour": 2, "minute": 41}
